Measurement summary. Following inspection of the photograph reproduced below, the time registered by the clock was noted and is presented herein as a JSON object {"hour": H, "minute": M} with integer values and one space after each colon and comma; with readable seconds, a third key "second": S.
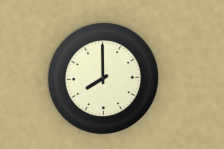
{"hour": 8, "minute": 0}
